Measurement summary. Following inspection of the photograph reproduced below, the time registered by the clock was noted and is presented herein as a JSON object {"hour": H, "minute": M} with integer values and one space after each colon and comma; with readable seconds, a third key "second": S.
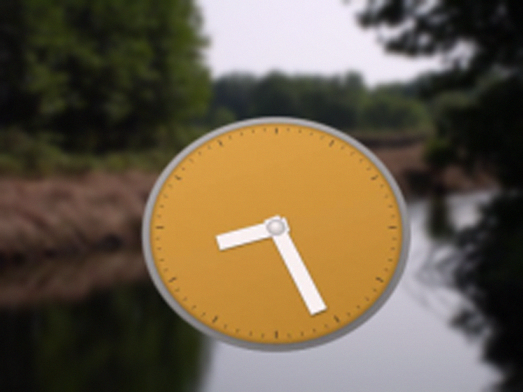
{"hour": 8, "minute": 26}
